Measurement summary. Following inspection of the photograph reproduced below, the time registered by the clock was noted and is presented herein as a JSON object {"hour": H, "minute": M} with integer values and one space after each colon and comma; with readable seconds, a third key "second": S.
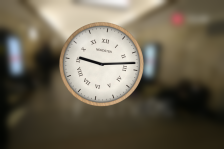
{"hour": 9, "minute": 13}
